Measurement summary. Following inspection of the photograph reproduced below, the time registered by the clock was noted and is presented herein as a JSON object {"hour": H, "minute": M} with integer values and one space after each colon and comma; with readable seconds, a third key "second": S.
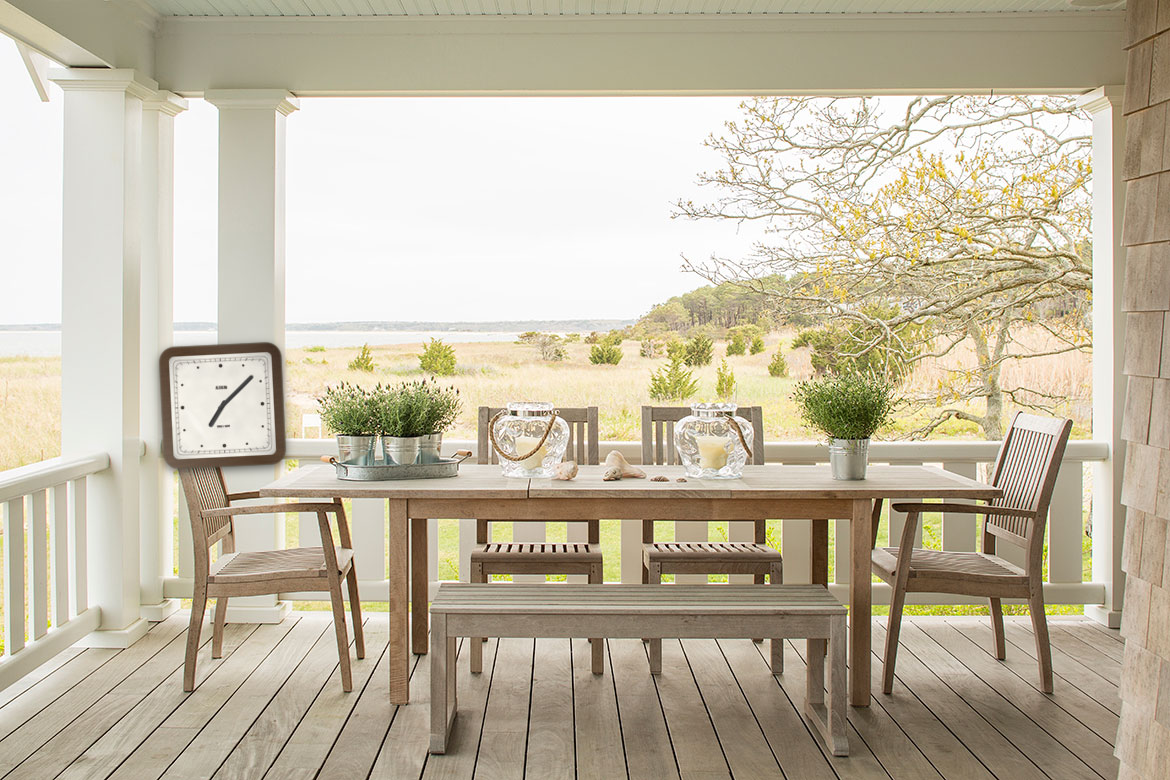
{"hour": 7, "minute": 8}
